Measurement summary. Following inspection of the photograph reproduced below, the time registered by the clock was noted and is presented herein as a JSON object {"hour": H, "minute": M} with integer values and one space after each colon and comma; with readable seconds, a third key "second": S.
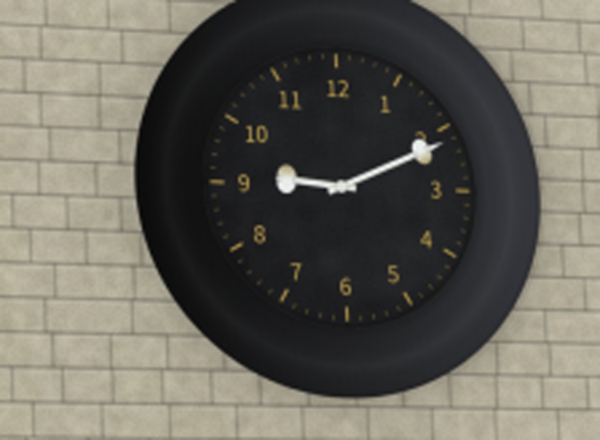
{"hour": 9, "minute": 11}
